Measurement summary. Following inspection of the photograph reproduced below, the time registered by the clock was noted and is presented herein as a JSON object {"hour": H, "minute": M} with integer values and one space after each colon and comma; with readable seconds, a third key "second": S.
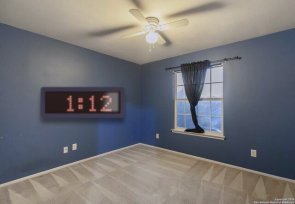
{"hour": 1, "minute": 12}
